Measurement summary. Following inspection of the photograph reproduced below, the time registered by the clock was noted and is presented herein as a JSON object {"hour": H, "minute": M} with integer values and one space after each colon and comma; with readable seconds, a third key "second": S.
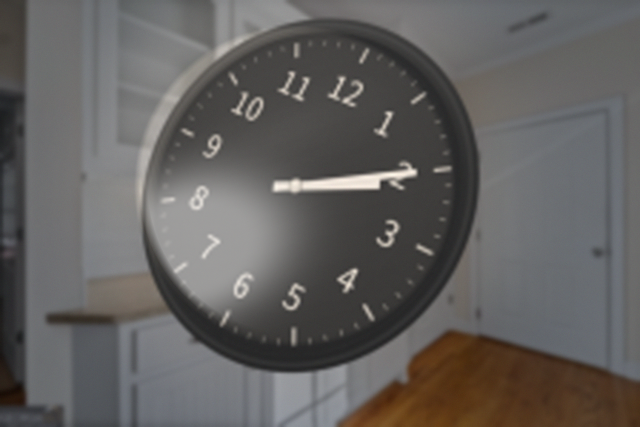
{"hour": 2, "minute": 10}
